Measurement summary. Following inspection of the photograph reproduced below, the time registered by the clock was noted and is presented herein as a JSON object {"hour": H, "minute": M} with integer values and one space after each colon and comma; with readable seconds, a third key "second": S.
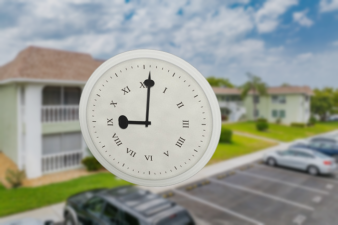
{"hour": 9, "minute": 1}
